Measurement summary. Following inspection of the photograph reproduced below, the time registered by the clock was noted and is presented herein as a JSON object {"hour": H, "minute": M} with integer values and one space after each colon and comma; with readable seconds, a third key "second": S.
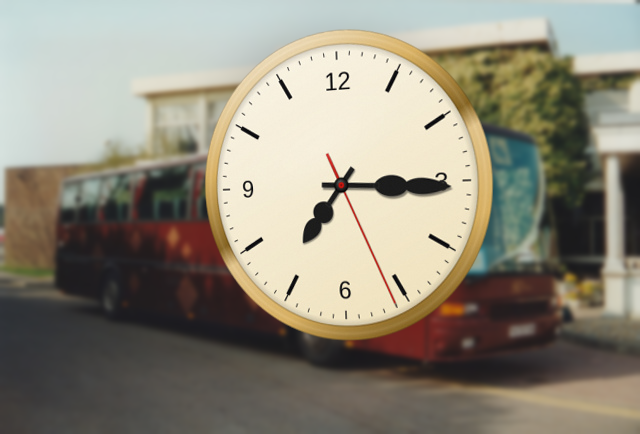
{"hour": 7, "minute": 15, "second": 26}
